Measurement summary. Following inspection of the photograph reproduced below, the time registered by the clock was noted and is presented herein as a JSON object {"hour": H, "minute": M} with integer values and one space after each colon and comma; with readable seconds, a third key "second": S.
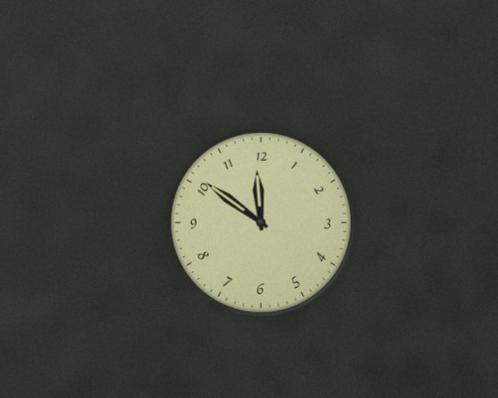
{"hour": 11, "minute": 51}
